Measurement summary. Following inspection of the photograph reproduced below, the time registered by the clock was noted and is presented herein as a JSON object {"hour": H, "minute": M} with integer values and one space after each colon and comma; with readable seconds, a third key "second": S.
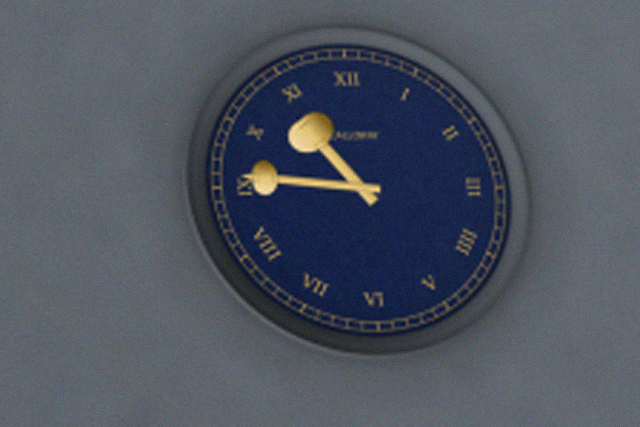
{"hour": 10, "minute": 46}
